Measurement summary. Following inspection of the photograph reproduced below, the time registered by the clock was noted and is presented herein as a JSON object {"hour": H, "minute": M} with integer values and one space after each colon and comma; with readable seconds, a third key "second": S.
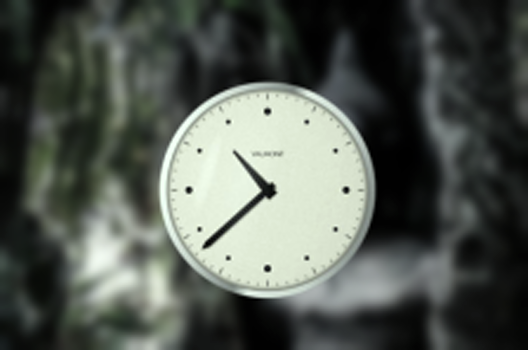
{"hour": 10, "minute": 38}
